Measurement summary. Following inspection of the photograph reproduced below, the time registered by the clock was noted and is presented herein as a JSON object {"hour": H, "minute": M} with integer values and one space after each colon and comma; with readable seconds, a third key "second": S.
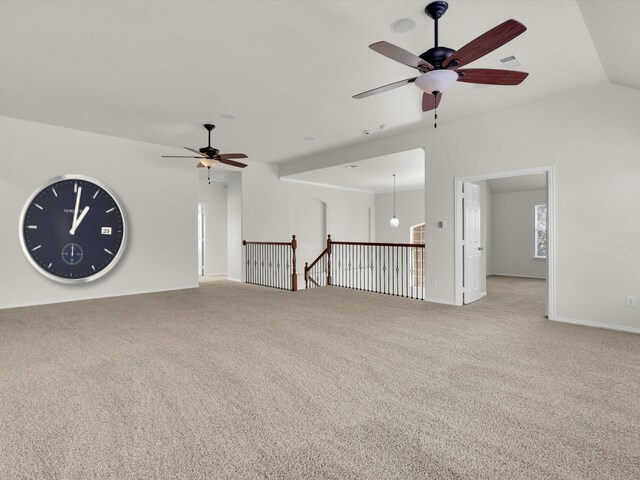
{"hour": 1, "minute": 1}
